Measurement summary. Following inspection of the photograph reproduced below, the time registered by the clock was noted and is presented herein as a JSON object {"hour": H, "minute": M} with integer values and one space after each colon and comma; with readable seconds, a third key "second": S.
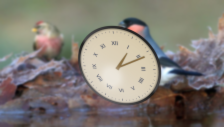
{"hour": 1, "minute": 11}
